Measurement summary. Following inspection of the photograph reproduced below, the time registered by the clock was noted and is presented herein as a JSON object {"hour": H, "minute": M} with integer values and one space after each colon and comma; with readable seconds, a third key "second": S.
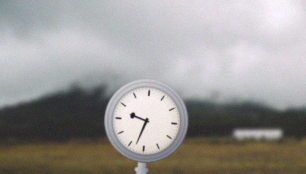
{"hour": 9, "minute": 33}
